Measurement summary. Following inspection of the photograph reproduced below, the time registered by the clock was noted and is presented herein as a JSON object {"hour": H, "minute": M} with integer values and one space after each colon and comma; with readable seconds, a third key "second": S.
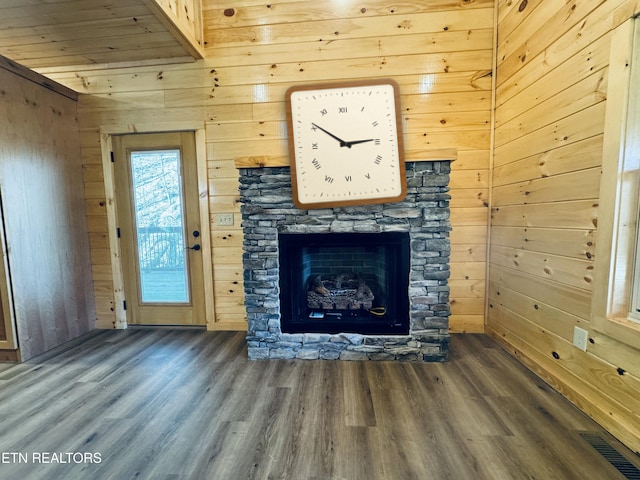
{"hour": 2, "minute": 51}
